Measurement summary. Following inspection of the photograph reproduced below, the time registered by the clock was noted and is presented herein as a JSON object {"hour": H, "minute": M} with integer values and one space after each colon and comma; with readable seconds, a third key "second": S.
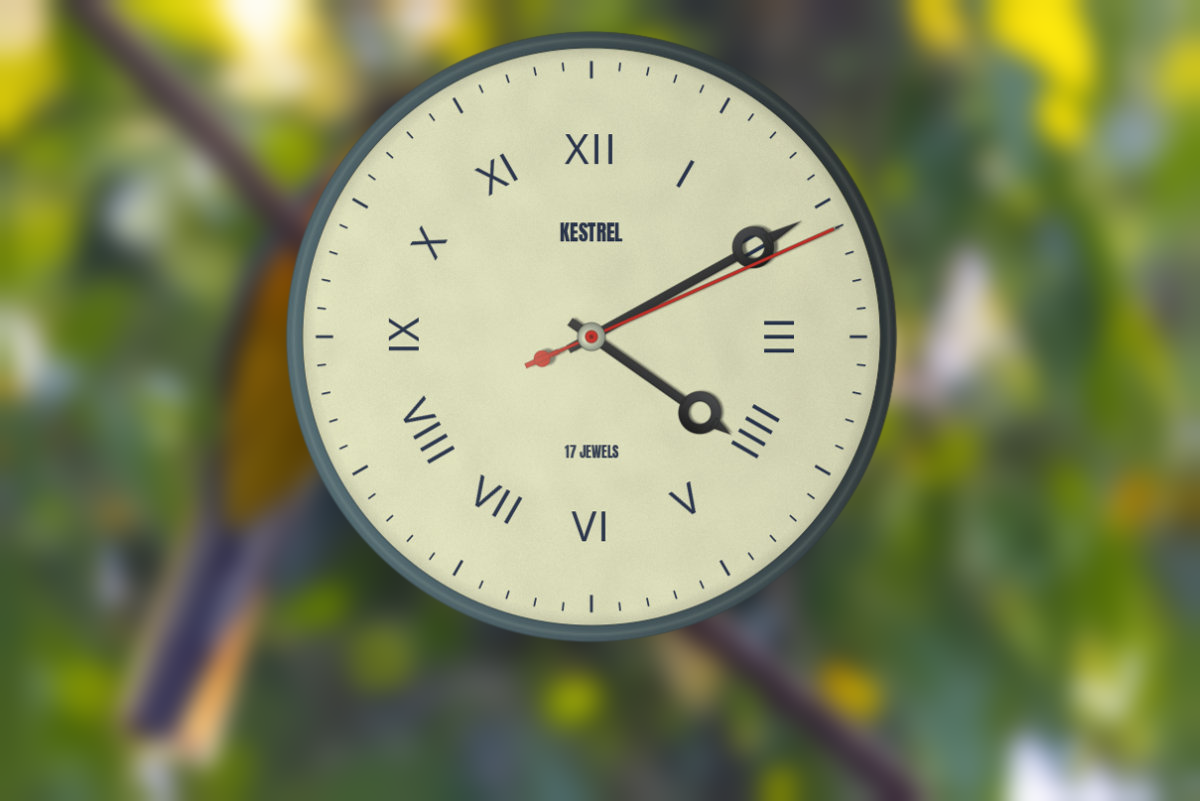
{"hour": 4, "minute": 10, "second": 11}
